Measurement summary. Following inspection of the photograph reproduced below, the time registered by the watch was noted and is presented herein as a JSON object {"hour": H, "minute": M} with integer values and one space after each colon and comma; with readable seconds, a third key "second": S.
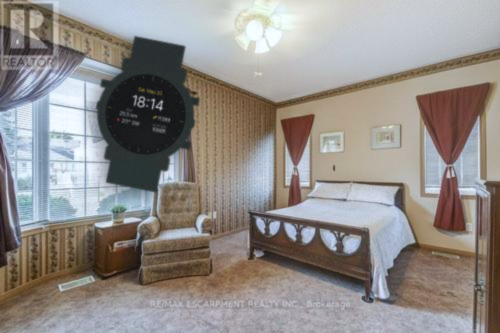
{"hour": 18, "minute": 14}
